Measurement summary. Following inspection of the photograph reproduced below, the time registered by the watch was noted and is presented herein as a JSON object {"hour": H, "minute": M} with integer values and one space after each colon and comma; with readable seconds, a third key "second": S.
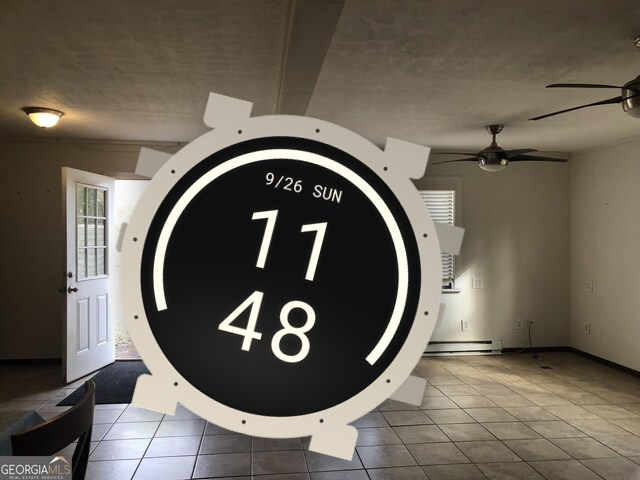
{"hour": 11, "minute": 48}
